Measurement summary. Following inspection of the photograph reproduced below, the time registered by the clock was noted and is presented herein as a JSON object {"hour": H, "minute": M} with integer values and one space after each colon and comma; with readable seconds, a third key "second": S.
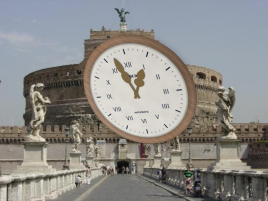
{"hour": 12, "minute": 57}
